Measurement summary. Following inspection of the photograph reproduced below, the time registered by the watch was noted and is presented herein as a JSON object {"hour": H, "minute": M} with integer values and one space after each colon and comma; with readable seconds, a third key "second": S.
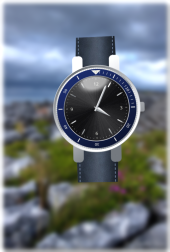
{"hour": 4, "minute": 4}
